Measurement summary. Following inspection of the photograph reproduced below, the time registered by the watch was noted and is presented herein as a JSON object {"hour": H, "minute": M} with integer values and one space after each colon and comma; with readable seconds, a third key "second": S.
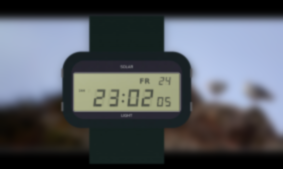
{"hour": 23, "minute": 2}
